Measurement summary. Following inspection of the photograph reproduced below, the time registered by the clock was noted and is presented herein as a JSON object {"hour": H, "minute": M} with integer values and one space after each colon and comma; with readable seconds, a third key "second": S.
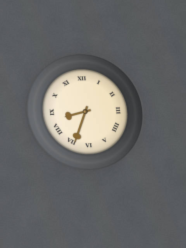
{"hour": 8, "minute": 34}
